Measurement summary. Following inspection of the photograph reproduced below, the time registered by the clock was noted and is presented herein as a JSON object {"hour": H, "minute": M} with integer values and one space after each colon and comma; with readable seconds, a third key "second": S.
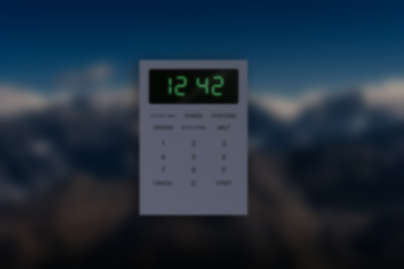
{"hour": 12, "minute": 42}
